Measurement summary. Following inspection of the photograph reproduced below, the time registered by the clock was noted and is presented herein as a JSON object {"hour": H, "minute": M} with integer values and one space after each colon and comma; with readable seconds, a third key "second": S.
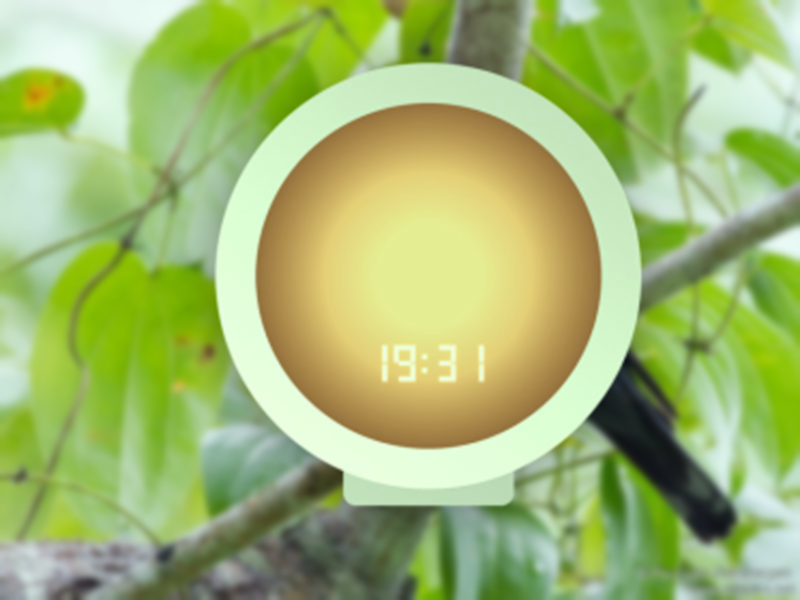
{"hour": 19, "minute": 31}
